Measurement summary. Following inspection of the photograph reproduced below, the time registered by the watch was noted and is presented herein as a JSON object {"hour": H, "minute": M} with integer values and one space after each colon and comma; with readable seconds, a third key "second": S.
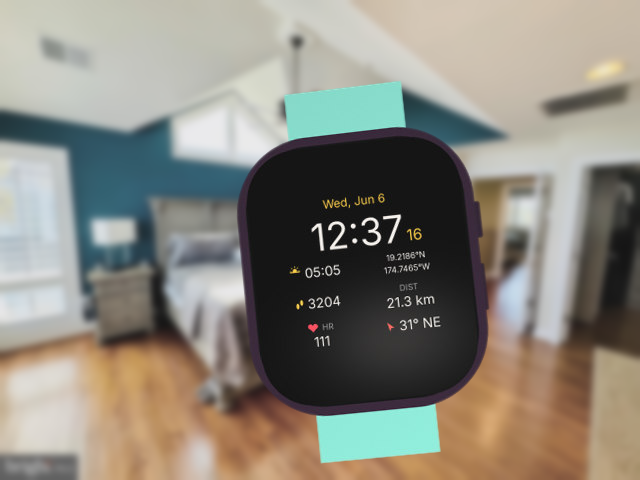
{"hour": 12, "minute": 37, "second": 16}
